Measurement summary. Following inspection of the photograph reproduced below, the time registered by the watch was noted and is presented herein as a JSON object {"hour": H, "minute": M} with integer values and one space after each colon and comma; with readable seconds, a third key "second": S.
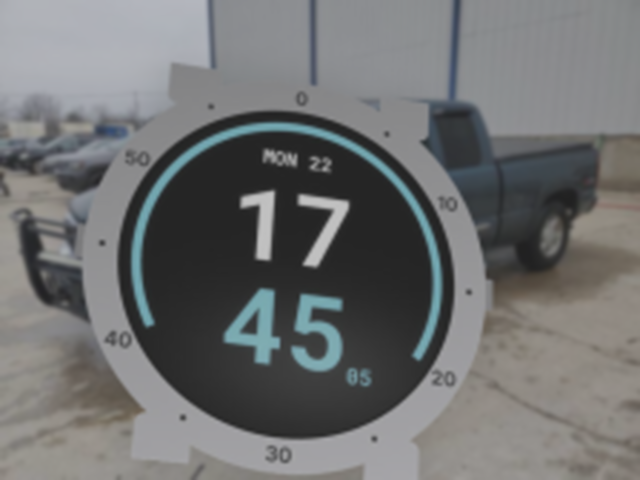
{"hour": 17, "minute": 45}
